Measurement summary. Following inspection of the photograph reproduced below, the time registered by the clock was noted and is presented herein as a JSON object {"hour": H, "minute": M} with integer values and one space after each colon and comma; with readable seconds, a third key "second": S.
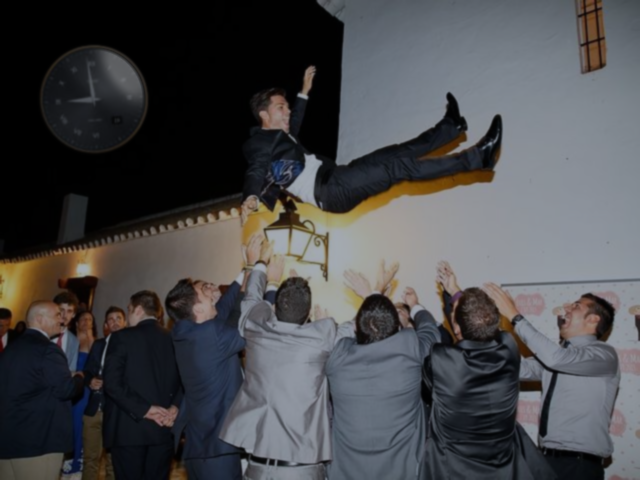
{"hour": 8, "minute": 59}
